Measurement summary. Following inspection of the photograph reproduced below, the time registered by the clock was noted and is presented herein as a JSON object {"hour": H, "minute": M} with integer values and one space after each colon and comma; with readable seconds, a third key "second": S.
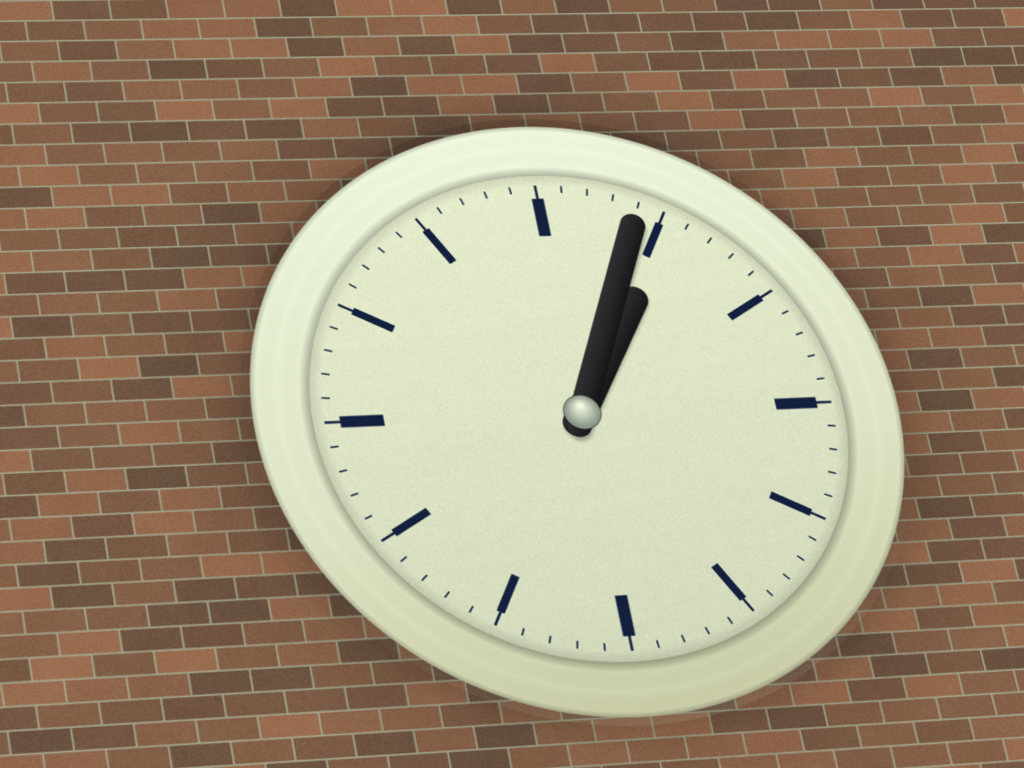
{"hour": 1, "minute": 4}
